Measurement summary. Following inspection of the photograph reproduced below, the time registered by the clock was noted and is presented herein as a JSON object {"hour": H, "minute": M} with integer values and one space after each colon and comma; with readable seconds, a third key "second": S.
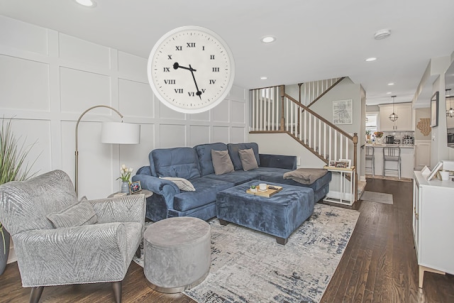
{"hour": 9, "minute": 27}
